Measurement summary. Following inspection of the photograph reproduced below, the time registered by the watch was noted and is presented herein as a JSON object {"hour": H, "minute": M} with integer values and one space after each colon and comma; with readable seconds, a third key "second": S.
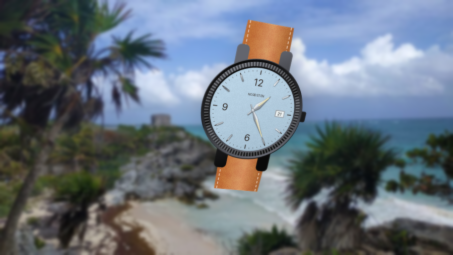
{"hour": 1, "minute": 25}
